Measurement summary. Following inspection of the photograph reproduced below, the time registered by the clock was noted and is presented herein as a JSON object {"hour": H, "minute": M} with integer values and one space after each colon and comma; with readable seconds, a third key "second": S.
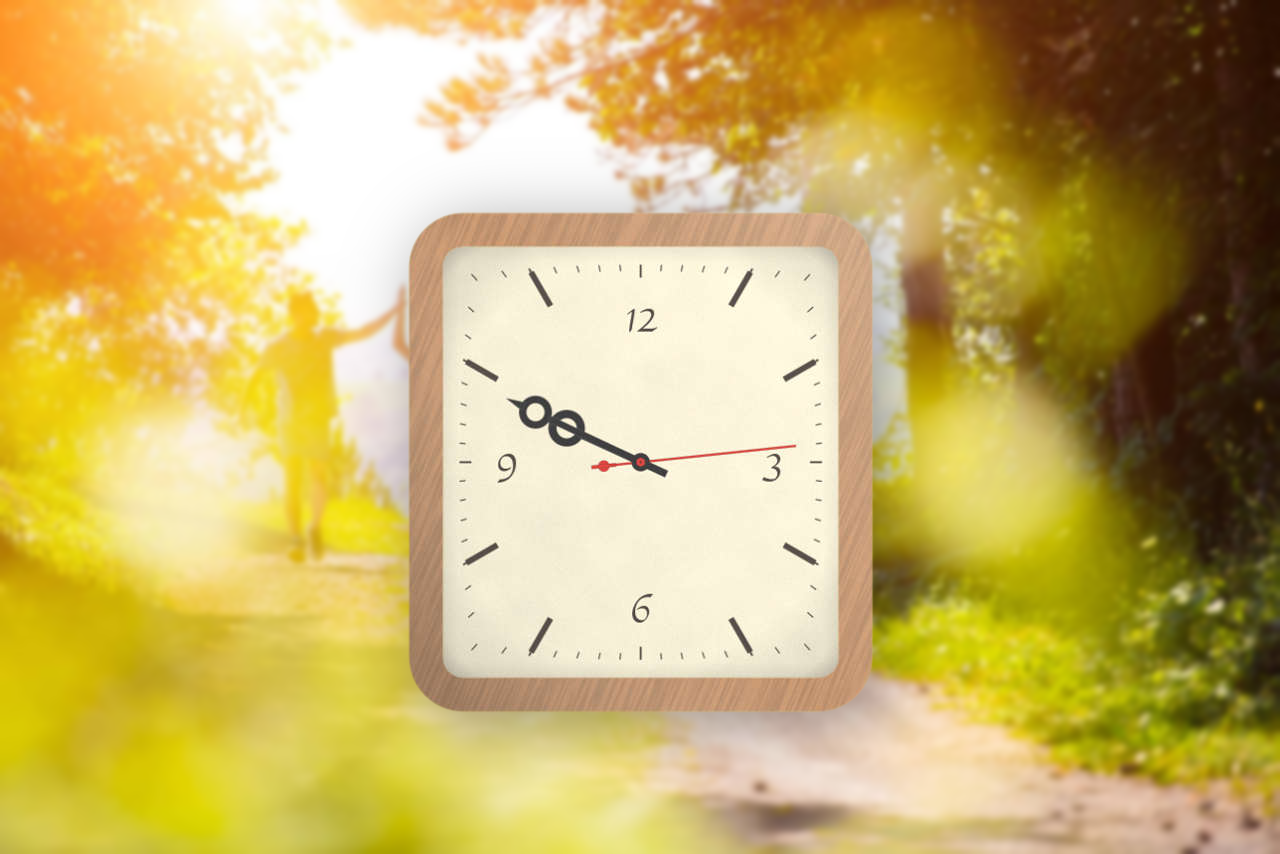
{"hour": 9, "minute": 49, "second": 14}
